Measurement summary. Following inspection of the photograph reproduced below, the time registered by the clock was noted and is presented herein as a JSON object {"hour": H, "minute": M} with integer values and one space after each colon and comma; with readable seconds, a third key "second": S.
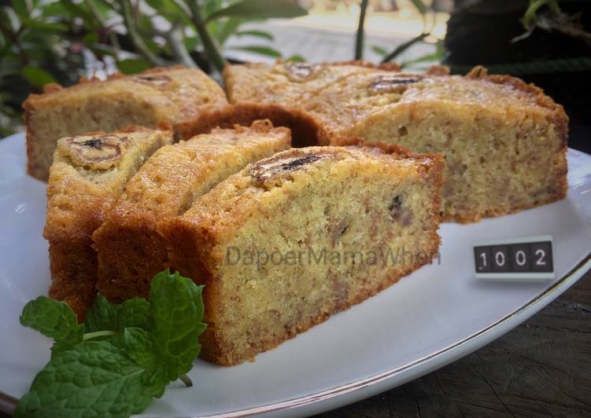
{"hour": 10, "minute": 2}
